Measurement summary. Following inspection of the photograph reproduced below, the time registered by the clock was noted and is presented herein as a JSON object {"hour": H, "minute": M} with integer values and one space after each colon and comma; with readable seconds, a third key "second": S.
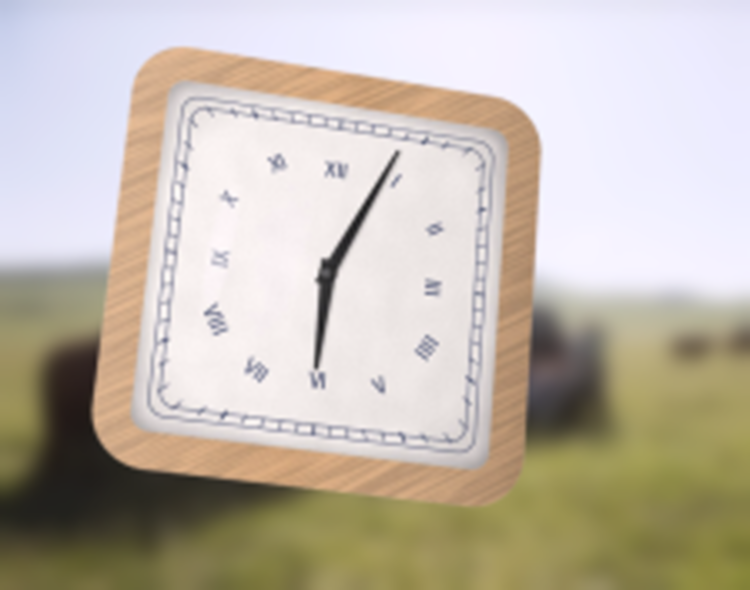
{"hour": 6, "minute": 4}
